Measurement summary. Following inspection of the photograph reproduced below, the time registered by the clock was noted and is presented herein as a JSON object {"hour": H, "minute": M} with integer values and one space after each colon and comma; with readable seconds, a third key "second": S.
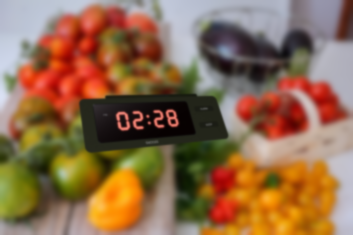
{"hour": 2, "minute": 28}
